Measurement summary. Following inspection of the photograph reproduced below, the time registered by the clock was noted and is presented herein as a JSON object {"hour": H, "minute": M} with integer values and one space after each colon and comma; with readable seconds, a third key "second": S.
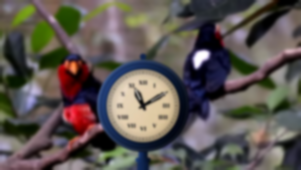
{"hour": 11, "minute": 10}
